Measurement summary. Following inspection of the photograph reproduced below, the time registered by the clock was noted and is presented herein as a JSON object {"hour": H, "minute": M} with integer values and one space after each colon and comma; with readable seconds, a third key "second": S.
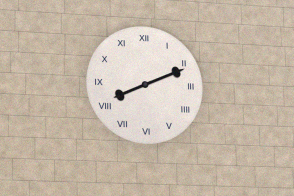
{"hour": 8, "minute": 11}
